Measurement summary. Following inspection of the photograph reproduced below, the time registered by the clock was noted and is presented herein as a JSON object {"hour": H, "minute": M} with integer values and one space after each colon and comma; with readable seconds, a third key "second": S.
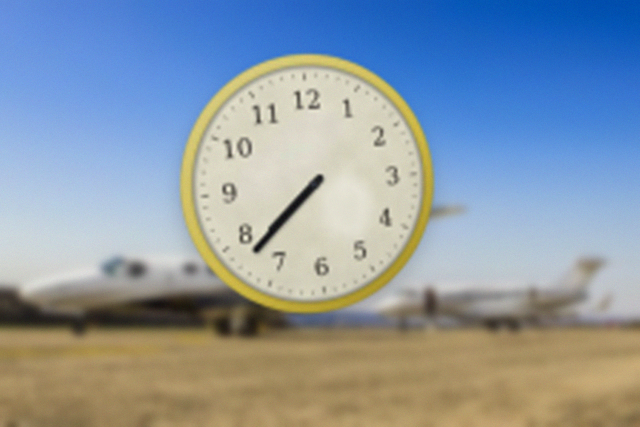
{"hour": 7, "minute": 38}
